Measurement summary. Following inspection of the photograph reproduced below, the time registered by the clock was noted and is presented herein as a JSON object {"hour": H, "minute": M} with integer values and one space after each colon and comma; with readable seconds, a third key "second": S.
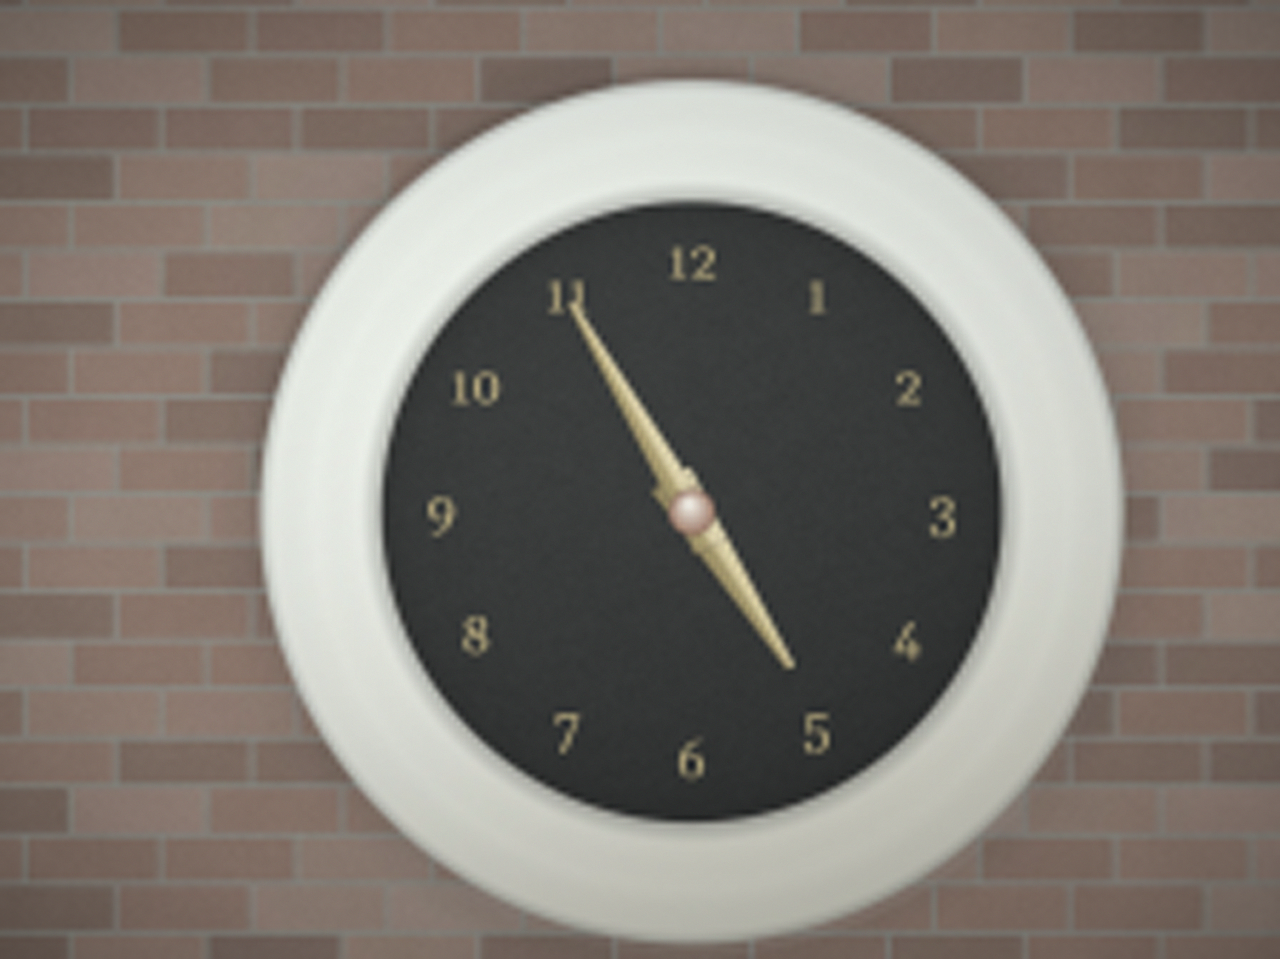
{"hour": 4, "minute": 55}
